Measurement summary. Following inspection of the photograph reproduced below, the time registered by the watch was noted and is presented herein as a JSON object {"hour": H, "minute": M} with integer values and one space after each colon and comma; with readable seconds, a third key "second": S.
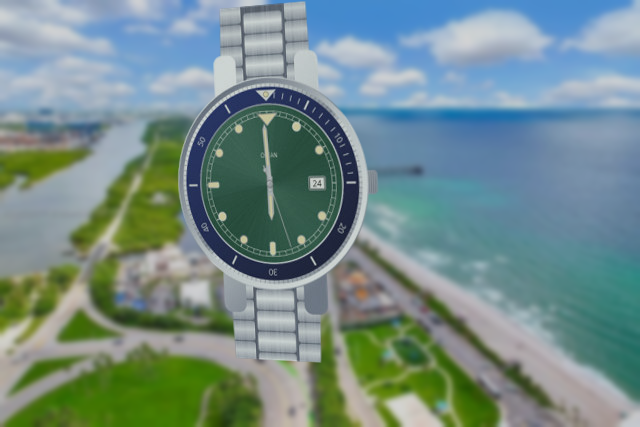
{"hour": 5, "minute": 59, "second": 27}
